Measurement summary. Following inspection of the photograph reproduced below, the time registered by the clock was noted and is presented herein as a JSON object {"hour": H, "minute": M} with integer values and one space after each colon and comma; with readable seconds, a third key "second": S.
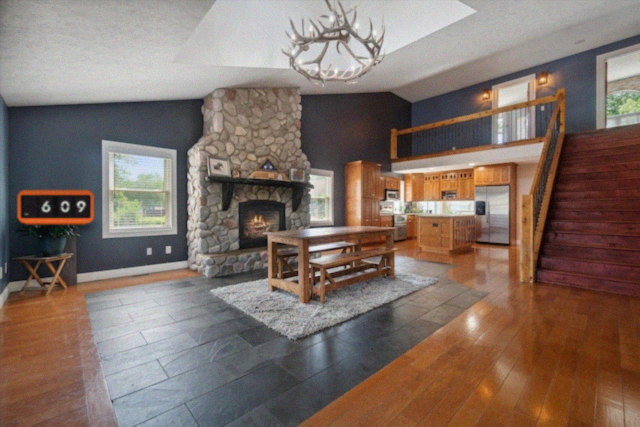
{"hour": 6, "minute": 9}
